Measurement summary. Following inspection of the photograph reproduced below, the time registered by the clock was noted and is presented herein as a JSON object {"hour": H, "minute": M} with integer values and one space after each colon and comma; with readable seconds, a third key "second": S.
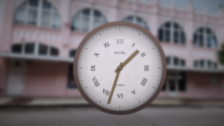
{"hour": 1, "minute": 33}
